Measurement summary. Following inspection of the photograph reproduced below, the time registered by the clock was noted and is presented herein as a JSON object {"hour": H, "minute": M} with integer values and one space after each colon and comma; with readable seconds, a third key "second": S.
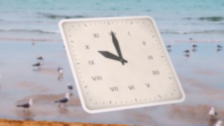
{"hour": 10, "minute": 0}
